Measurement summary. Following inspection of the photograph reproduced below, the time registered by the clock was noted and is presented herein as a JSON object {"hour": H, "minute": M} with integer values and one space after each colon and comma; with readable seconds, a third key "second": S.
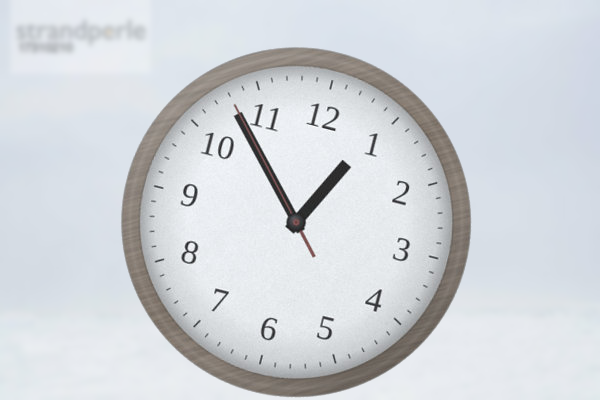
{"hour": 12, "minute": 52, "second": 53}
